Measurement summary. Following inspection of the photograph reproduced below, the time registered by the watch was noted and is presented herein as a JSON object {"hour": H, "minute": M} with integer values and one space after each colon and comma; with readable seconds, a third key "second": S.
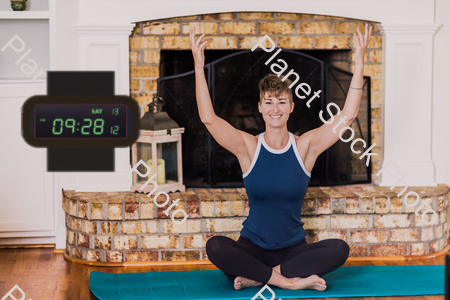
{"hour": 9, "minute": 28}
